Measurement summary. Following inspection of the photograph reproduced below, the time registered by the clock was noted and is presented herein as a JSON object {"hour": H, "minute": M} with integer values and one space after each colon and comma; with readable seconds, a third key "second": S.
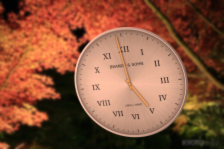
{"hour": 4, "minute": 59}
